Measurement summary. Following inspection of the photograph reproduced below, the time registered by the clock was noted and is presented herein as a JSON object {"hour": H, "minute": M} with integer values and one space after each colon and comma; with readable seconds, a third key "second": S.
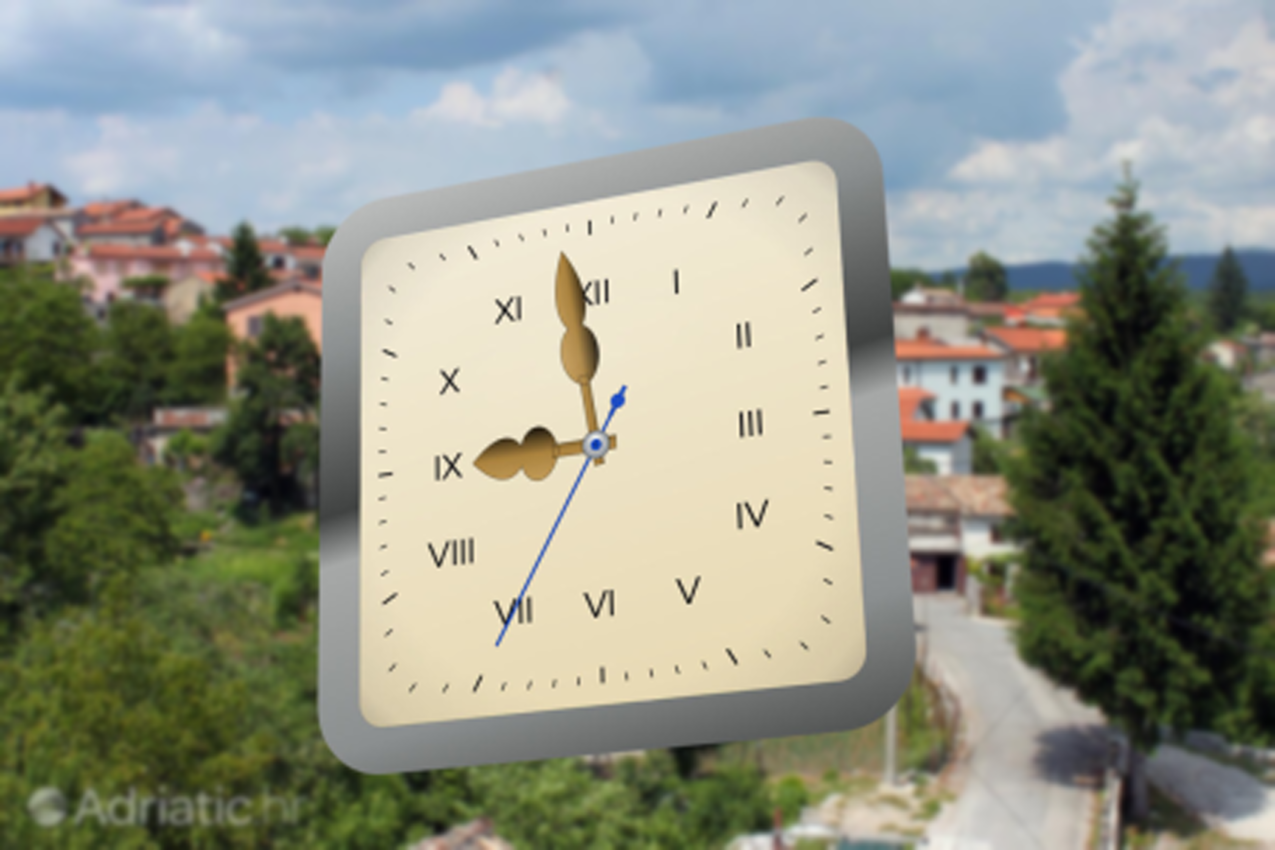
{"hour": 8, "minute": 58, "second": 35}
